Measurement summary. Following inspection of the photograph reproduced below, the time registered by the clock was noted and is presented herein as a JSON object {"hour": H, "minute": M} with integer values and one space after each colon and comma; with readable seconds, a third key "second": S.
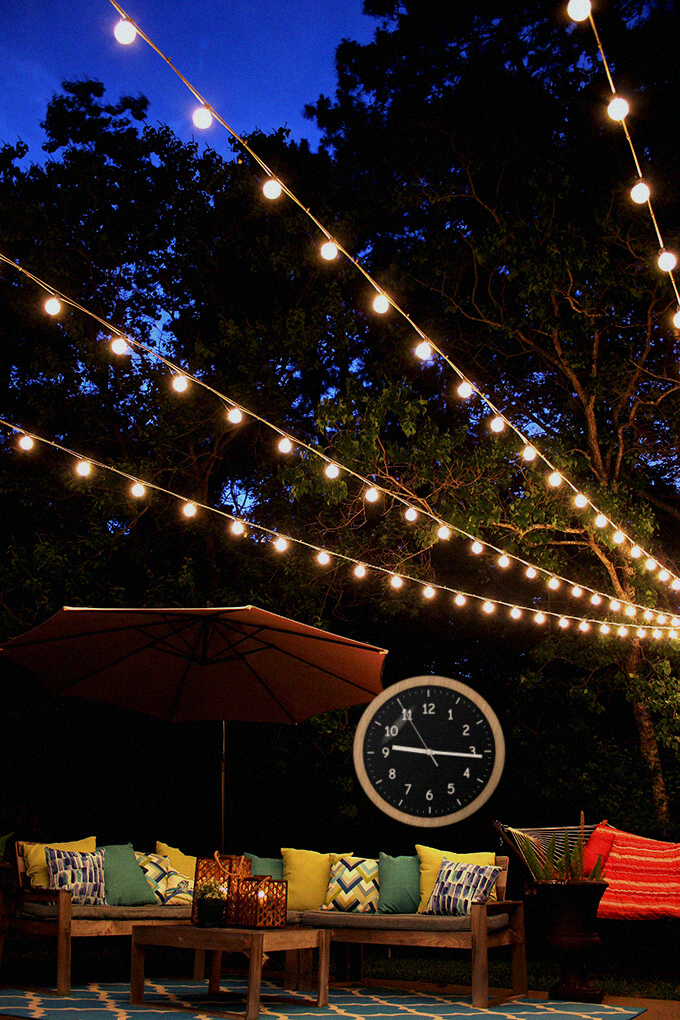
{"hour": 9, "minute": 15, "second": 55}
